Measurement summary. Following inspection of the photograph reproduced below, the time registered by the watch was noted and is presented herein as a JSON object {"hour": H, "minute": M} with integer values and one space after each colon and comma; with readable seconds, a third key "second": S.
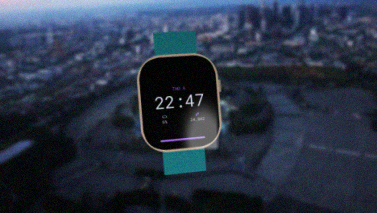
{"hour": 22, "minute": 47}
